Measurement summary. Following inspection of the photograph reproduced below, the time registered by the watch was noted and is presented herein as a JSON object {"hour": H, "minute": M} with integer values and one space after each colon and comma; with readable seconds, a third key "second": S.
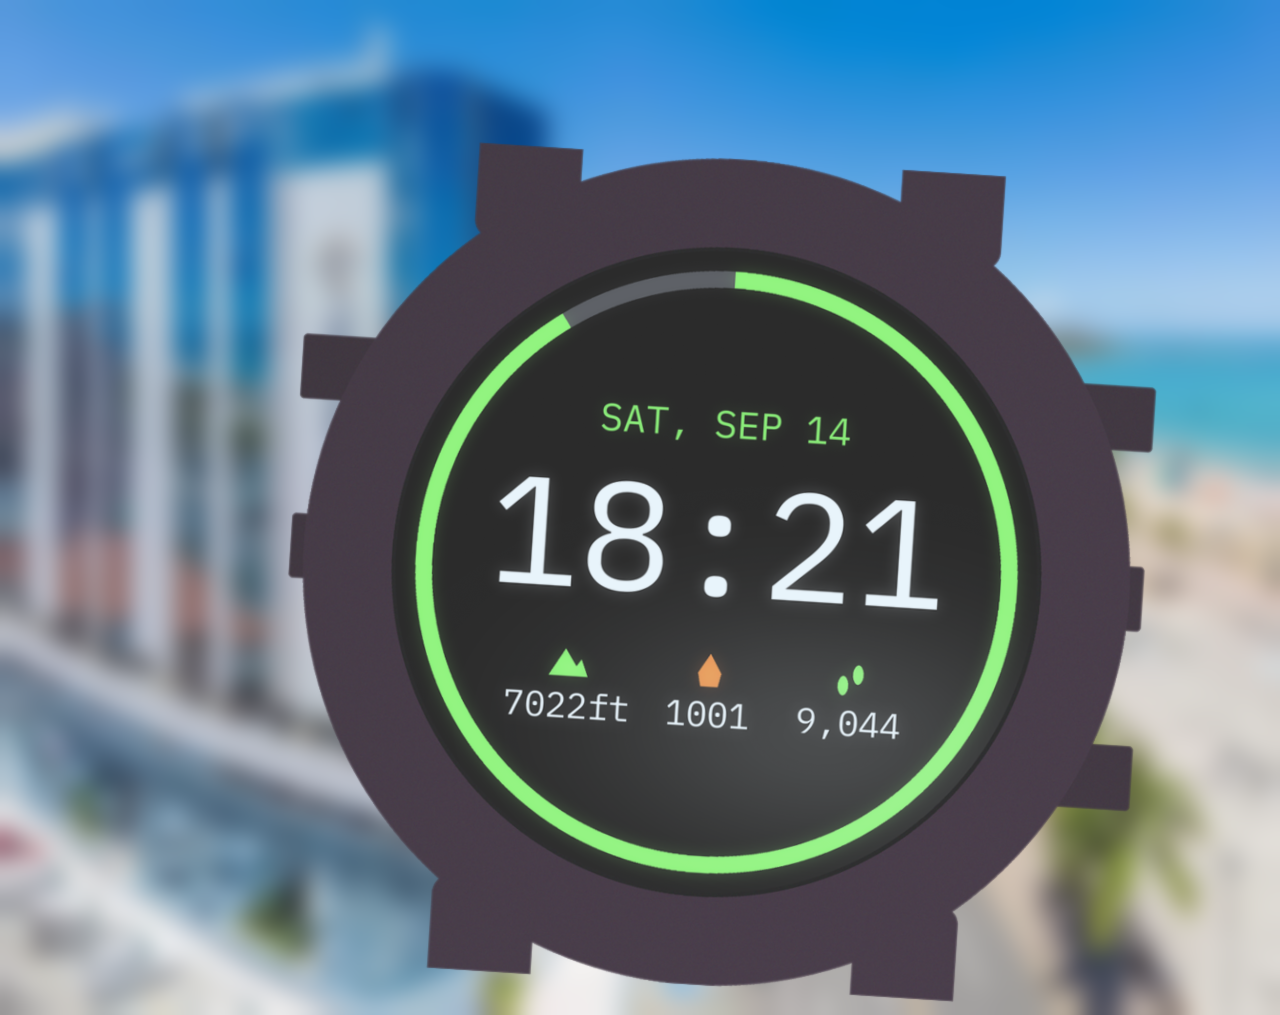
{"hour": 18, "minute": 21}
